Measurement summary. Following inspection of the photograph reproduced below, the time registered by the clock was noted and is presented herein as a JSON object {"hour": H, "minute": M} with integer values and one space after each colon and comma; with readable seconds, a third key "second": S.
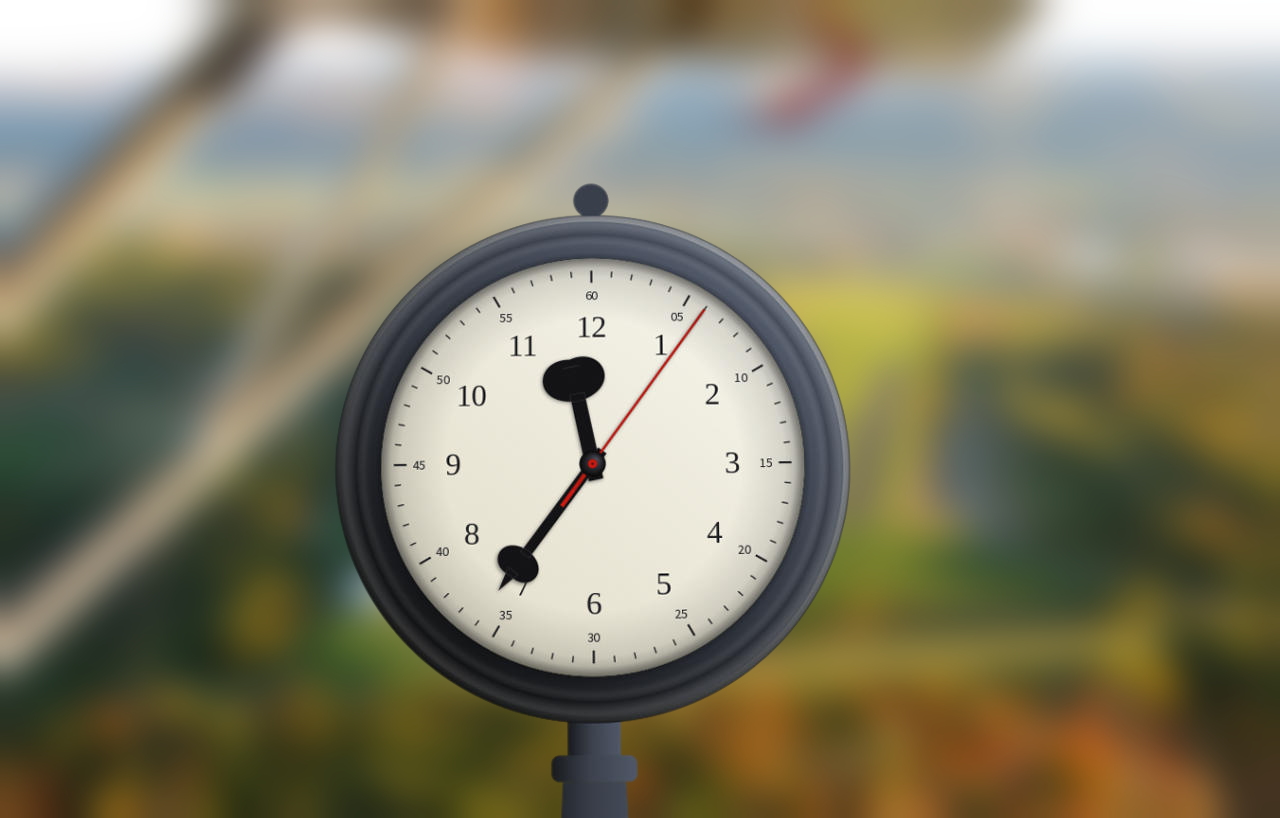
{"hour": 11, "minute": 36, "second": 6}
